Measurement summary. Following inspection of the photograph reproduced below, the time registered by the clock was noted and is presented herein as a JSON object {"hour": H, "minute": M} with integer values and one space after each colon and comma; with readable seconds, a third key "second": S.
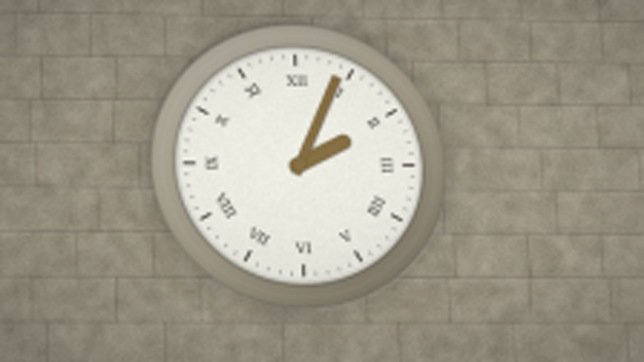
{"hour": 2, "minute": 4}
